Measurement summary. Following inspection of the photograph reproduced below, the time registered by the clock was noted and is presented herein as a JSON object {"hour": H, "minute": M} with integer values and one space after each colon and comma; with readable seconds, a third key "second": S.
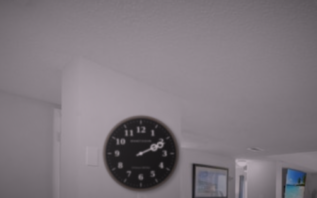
{"hour": 2, "minute": 11}
